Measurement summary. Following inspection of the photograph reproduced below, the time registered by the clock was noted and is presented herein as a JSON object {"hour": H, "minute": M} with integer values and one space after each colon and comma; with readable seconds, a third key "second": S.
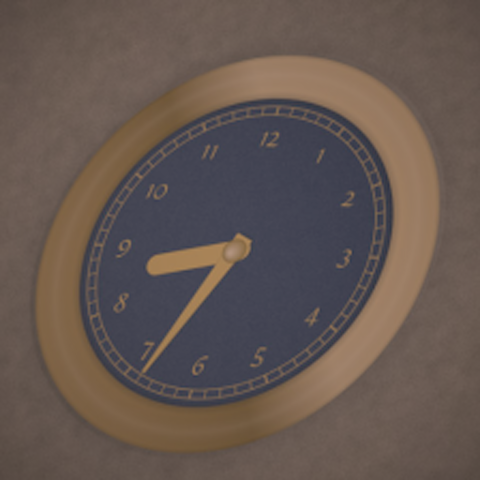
{"hour": 8, "minute": 34}
